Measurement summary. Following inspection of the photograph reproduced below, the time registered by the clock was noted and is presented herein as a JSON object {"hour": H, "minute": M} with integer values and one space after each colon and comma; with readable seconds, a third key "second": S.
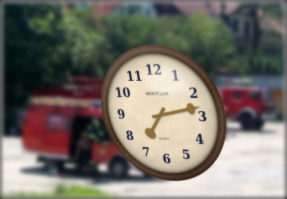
{"hour": 7, "minute": 13}
